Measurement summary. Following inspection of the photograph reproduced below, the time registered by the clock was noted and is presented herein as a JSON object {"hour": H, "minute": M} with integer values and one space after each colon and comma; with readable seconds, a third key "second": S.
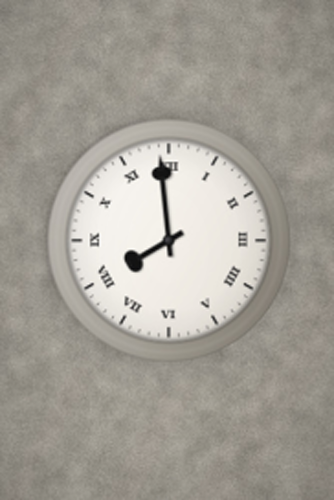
{"hour": 7, "minute": 59}
